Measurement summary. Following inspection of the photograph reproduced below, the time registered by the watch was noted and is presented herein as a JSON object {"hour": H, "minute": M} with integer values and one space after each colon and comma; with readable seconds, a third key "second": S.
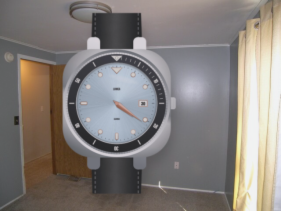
{"hour": 4, "minute": 21}
